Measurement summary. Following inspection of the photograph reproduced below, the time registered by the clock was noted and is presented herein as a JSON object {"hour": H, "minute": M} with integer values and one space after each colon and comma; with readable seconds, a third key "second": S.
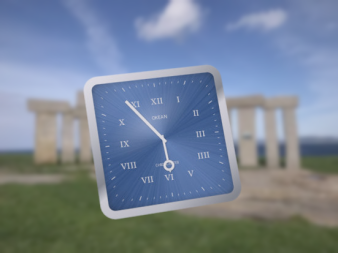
{"hour": 5, "minute": 54}
